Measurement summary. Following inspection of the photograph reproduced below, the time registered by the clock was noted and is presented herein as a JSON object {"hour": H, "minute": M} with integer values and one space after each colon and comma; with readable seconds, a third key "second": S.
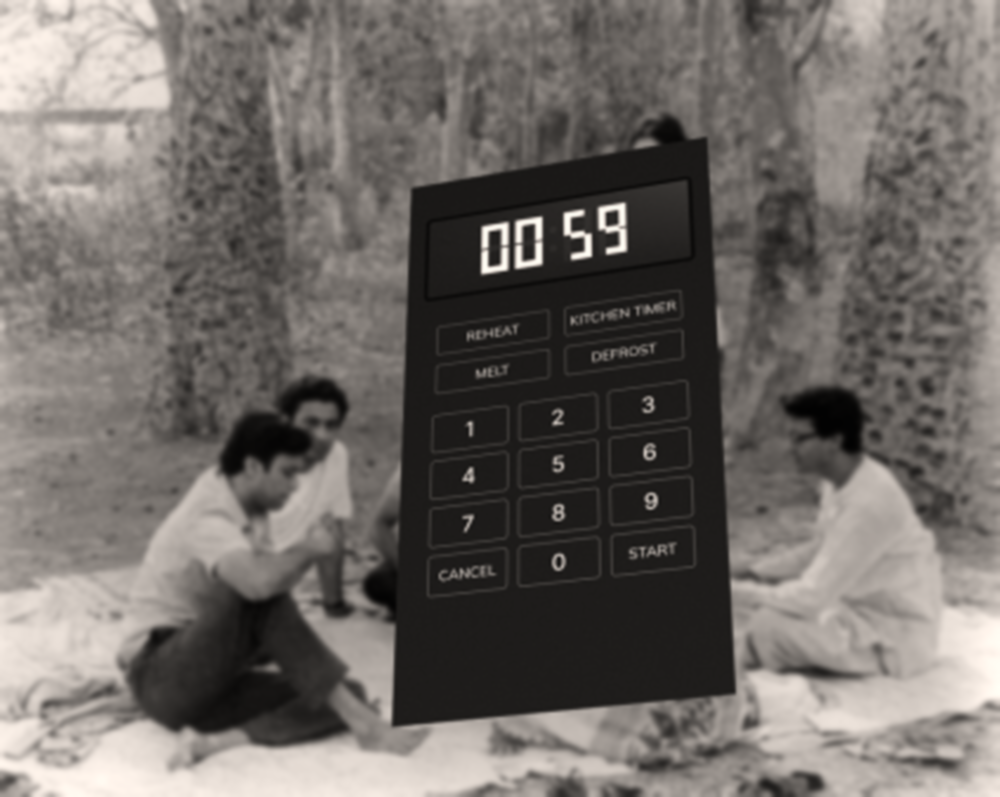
{"hour": 0, "minute": 59}
